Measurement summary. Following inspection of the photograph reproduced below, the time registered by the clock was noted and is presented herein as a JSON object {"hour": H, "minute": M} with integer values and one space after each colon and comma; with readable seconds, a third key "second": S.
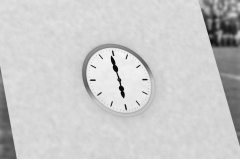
{"hour": 5, "minute": 59}
